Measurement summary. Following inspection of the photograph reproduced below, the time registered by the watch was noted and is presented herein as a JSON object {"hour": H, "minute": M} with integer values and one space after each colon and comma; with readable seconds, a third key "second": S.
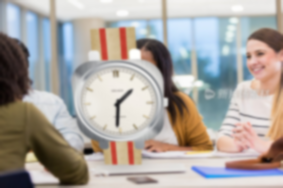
{"hour": 1, "minute": 31}
